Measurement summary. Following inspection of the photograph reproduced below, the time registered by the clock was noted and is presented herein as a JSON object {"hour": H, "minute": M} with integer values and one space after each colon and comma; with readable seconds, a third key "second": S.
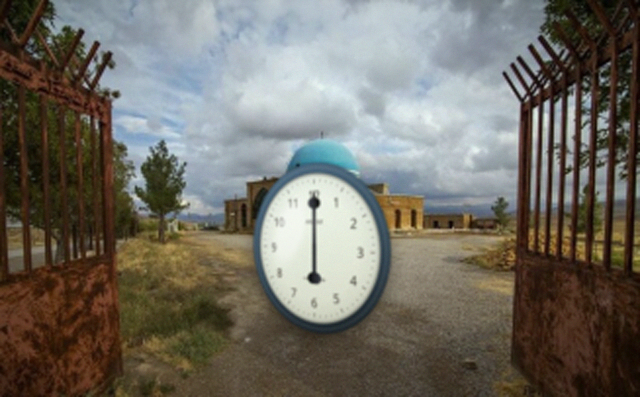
{"hour": 6, "minute": 0}
